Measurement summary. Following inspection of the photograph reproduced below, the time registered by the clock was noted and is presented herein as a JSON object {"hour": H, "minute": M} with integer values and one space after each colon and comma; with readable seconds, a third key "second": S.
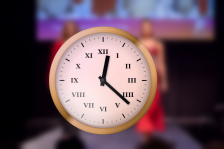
{"hour": 12, "minute": 22}
